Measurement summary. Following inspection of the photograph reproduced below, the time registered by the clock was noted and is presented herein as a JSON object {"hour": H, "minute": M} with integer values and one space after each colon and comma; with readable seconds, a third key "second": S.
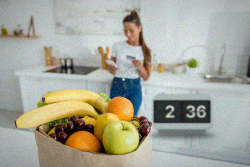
{"hour": 2, "minute": 36}
